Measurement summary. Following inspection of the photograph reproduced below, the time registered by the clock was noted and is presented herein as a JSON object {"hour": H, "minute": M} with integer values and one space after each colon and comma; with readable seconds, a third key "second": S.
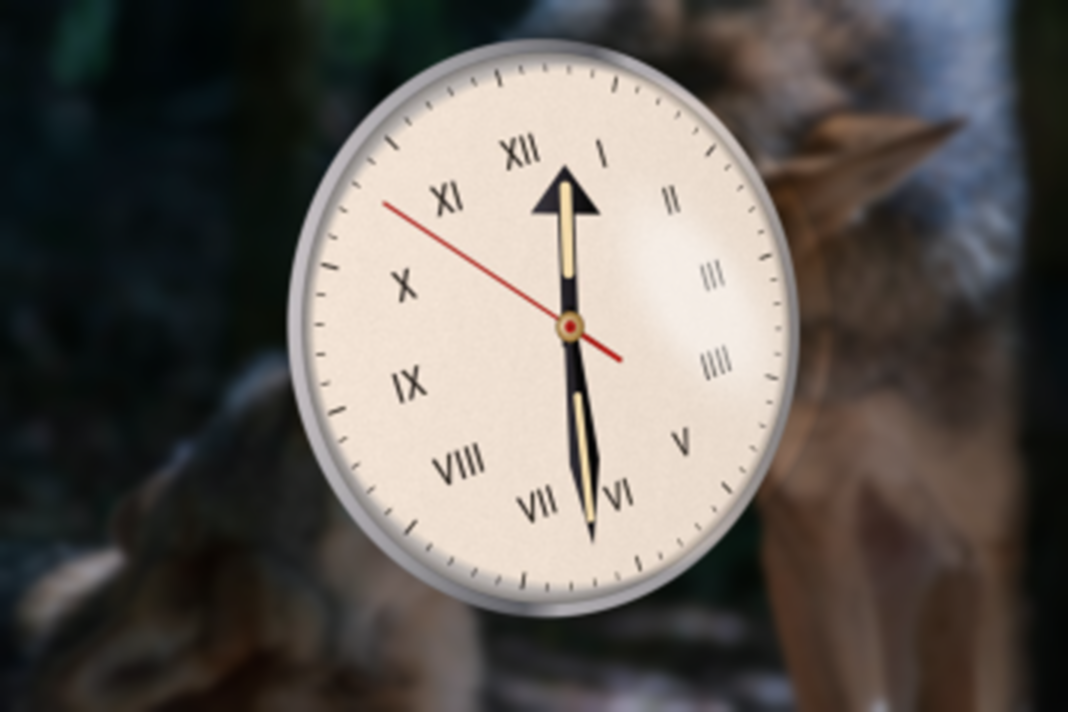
{"hour": 12, "minute": 31, "second": 53}
